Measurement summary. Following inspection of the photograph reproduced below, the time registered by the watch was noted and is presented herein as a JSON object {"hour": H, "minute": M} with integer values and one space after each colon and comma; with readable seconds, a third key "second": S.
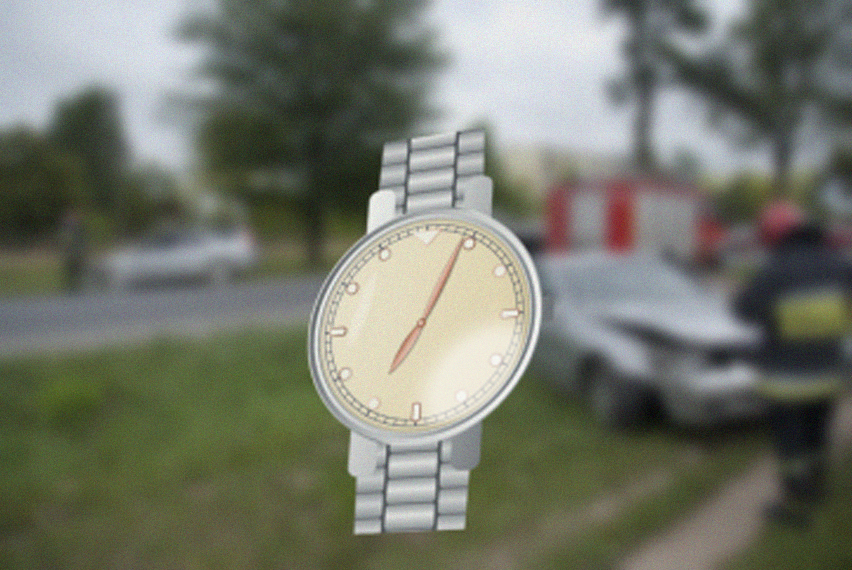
{"hour": 7, "minute": 4}
